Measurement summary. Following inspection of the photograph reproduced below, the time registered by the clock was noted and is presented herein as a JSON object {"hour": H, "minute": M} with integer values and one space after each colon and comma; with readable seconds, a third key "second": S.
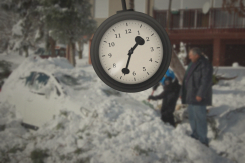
{"hour": 1, "minute": 34}
